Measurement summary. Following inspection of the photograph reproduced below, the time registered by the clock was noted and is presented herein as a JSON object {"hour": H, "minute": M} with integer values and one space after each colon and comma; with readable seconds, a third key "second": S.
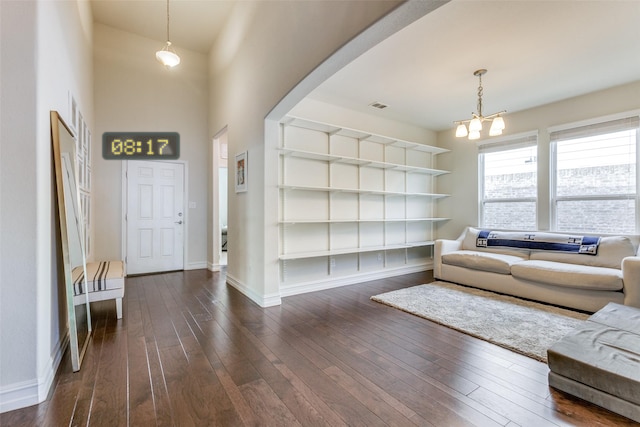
{"hour": 8, "minute": 17}
